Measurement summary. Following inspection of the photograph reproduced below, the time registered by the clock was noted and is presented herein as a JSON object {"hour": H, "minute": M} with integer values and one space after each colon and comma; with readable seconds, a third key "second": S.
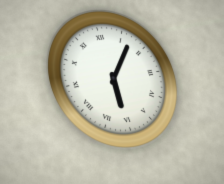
{"hour": 6, "minute": 7}
